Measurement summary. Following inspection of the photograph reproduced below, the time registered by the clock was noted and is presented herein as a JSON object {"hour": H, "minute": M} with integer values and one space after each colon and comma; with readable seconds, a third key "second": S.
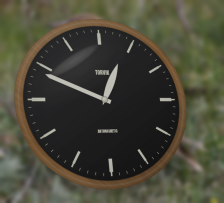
{"hour": 12, "minute": 49}
